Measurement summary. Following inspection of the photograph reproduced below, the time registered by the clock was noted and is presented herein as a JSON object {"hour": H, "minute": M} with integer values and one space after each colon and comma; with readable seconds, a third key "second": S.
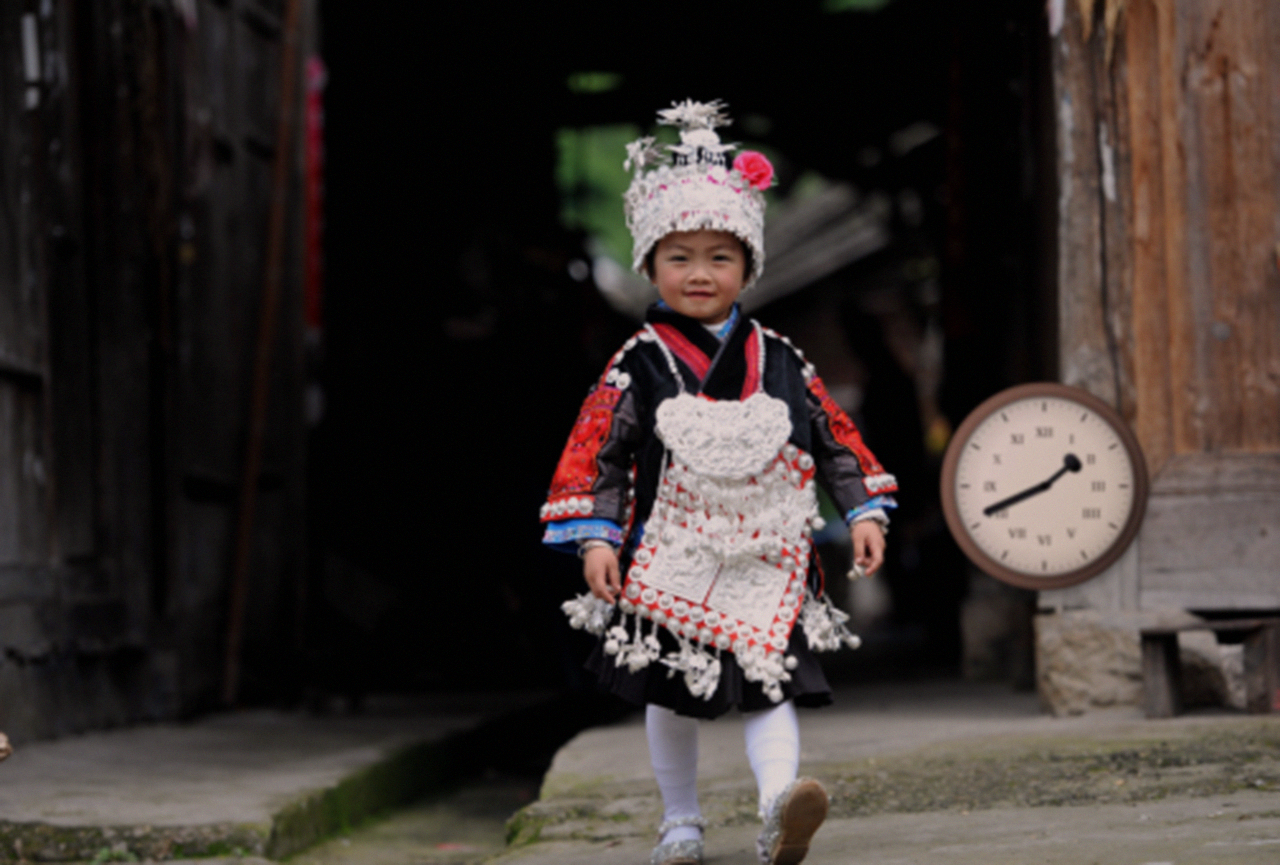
{"hour": 1, "minute": 41}
